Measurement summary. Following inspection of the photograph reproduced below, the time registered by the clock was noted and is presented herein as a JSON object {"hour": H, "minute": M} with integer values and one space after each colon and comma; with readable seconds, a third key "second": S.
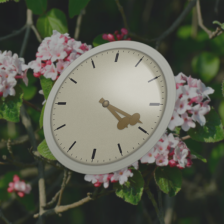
{"hour": 4, "minute": 19}
